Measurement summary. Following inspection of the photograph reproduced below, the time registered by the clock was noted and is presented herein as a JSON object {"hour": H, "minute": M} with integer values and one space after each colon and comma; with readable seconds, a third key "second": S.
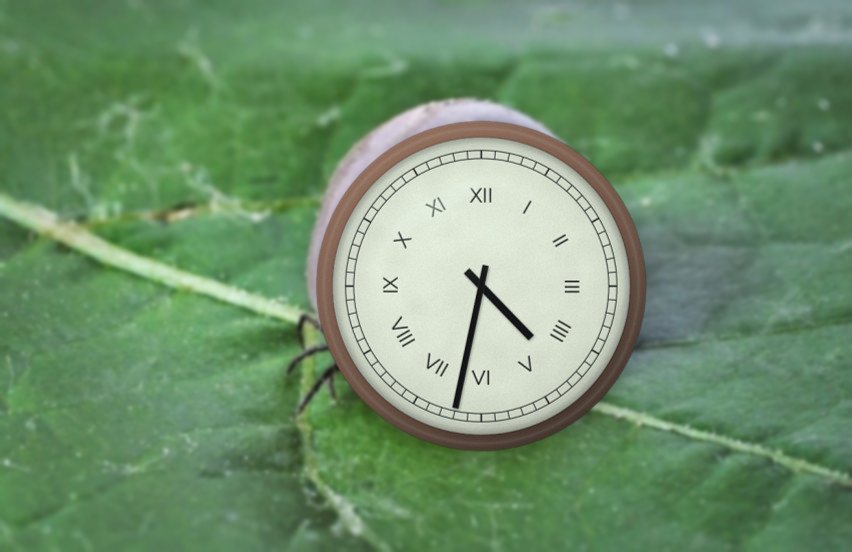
{"hour": 4, "minute": 32}
